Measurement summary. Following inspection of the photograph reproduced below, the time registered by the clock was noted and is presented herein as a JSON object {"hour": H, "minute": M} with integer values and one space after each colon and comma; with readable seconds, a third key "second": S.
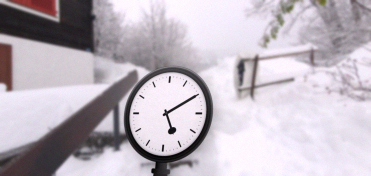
{"hour": 5, "minute": 10}
